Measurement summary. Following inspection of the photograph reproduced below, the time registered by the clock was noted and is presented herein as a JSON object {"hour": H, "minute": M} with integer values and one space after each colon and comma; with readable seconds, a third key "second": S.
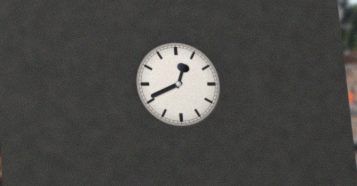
{"hour": 12, "minute": 41}
